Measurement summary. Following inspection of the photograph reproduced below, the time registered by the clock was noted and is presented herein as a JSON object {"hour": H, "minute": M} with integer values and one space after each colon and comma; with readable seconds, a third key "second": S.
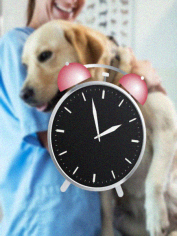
{"hour": 1, "minute": 57}
